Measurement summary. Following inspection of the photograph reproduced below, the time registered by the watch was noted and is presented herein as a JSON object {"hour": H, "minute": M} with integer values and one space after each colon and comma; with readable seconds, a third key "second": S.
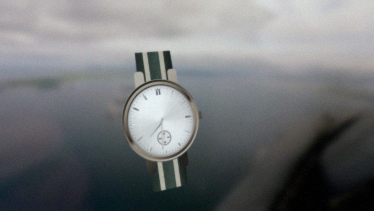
{"hour": 7, "minute": 31}
